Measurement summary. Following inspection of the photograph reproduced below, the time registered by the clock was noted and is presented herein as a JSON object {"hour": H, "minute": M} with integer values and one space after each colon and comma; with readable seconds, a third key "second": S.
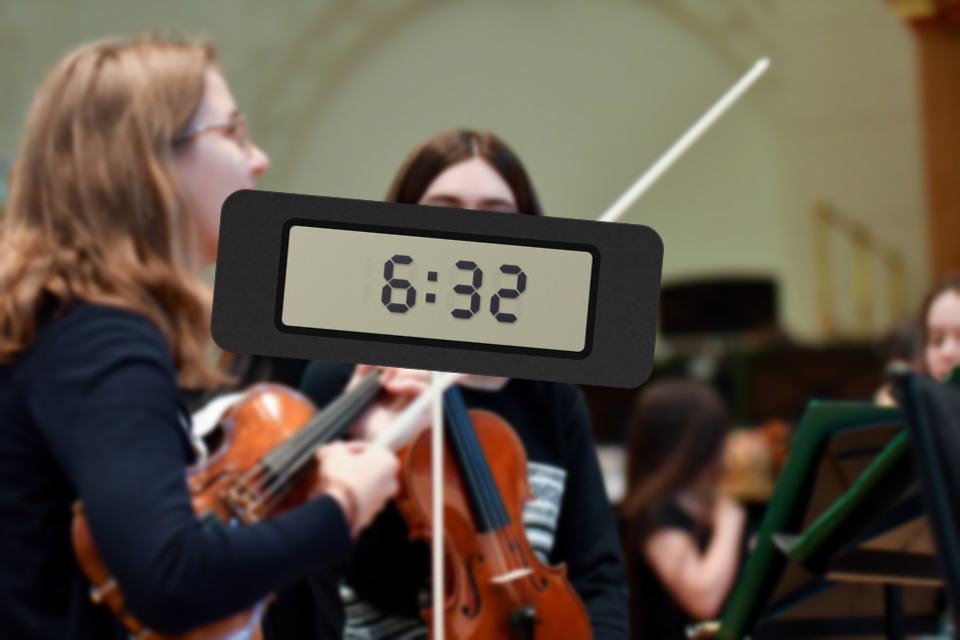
{"hour": 6, "minute": 32}
